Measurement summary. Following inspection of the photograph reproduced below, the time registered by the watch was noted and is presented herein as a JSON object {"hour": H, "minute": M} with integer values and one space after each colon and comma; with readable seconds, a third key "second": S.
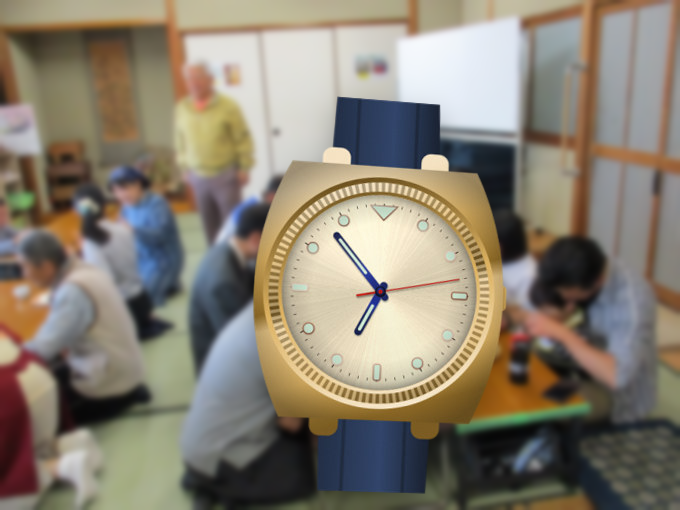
{"hour": 6, "minute": 53, "second": 13}
